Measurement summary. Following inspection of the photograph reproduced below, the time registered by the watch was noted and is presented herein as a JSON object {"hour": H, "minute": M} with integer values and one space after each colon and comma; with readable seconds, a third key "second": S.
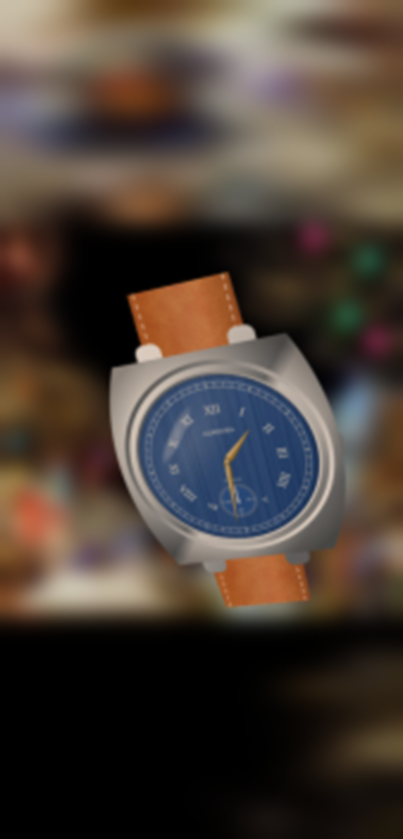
{"hour": 1, "minute": 31}
